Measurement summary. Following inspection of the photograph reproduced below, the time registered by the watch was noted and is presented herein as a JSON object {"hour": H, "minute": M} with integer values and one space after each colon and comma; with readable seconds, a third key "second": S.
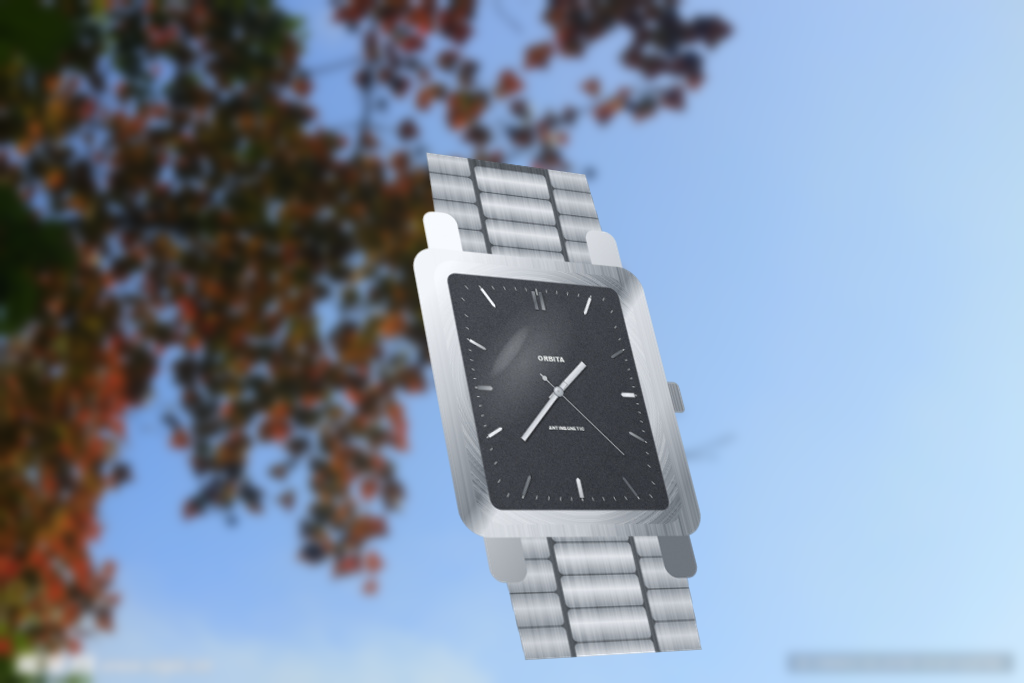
{"hour": 1, "minute": 37, "second": 23}
